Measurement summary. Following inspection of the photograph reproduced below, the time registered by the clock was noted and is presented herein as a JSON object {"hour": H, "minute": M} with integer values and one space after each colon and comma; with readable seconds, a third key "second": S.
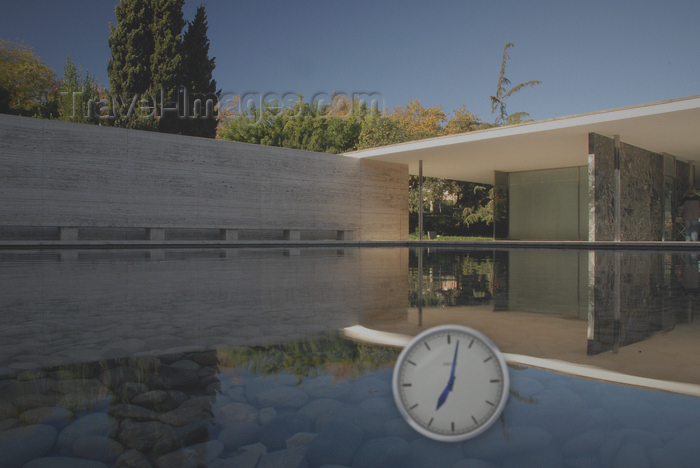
{"hour": 7, "minute": 2}
